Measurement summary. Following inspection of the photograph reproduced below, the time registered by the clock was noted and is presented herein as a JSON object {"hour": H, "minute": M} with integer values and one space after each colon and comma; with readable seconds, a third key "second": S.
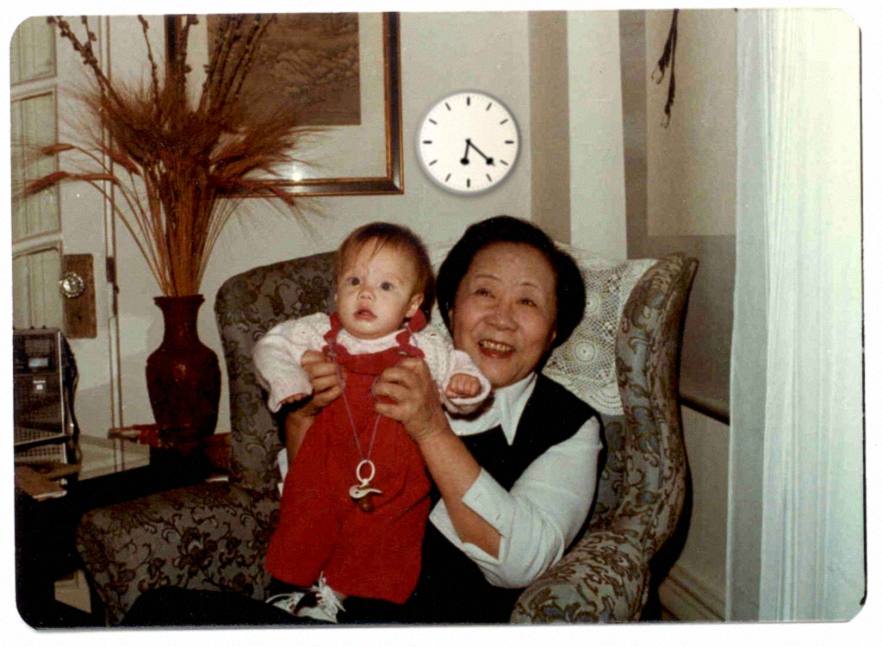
{"hour": 6, "minute": 22}
